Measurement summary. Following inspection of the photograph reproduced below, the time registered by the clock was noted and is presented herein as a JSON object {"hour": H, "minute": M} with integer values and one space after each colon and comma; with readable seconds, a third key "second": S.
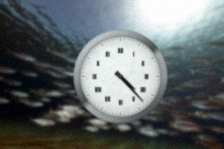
{"hour": 4, "minute": 23}
